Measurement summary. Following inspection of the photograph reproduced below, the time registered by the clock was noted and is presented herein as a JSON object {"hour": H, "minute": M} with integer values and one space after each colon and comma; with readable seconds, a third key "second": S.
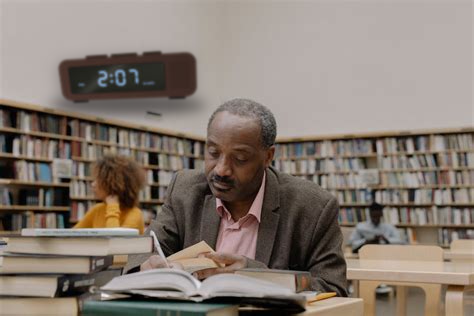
{"hour": 2, "minute": 7}
